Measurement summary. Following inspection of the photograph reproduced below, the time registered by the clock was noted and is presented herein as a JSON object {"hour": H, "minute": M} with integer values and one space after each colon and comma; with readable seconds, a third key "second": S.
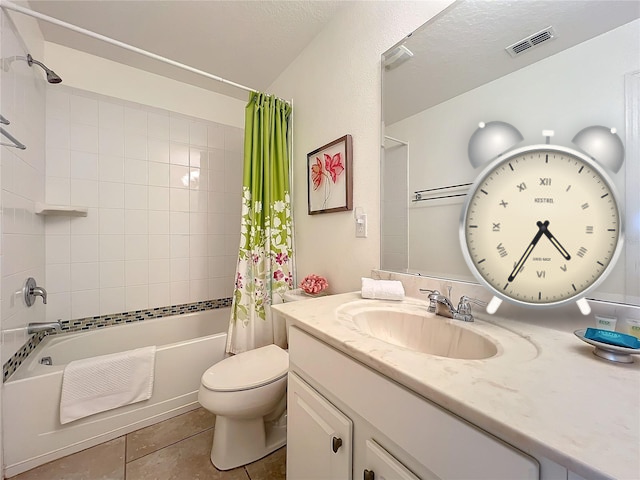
{"hour": 4, "minute": 35}
